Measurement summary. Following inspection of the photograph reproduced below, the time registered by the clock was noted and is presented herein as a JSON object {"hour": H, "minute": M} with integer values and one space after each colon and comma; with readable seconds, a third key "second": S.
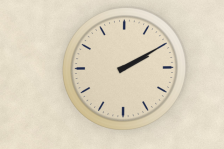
{"hour": 2, "minute": 10}
